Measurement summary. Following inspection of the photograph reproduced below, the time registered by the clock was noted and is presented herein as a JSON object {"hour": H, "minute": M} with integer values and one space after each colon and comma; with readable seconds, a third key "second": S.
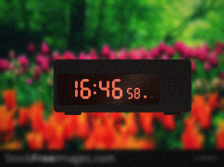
{"hour": 16, "minute": 46, "second": 58}
